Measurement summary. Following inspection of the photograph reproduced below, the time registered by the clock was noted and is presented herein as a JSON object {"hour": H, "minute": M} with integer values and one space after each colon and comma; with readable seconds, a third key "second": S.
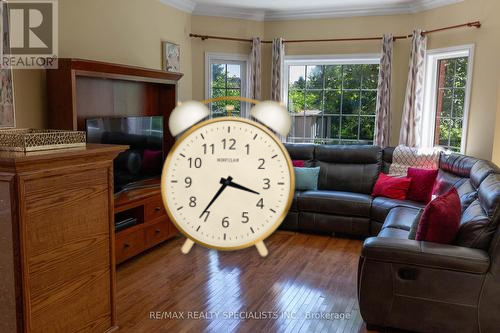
{"hour": 3, "minute": 36}
